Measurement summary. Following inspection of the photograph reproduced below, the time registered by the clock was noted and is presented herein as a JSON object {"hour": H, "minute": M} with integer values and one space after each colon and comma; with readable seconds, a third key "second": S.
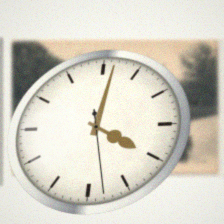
{"hour": 4, "minute": 1, "second": 28}
